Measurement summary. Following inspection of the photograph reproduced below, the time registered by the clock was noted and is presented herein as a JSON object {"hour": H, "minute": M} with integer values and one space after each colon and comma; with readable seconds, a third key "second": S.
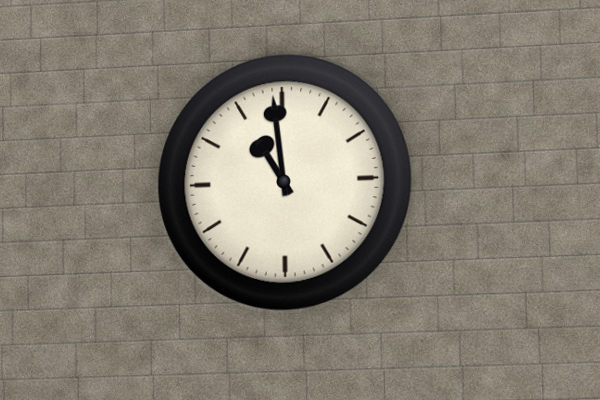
{"hour": 10, "minute": 59}
